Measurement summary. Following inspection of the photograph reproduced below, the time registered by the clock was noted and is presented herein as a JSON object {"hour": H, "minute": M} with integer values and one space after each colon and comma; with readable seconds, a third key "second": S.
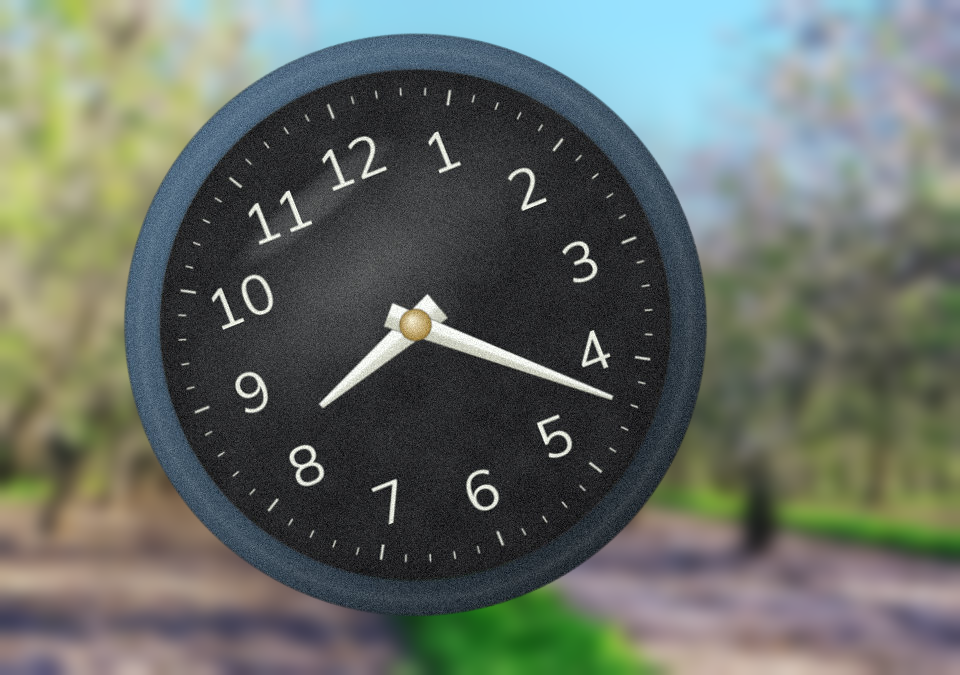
{"hour": 8, "minute": 22}
